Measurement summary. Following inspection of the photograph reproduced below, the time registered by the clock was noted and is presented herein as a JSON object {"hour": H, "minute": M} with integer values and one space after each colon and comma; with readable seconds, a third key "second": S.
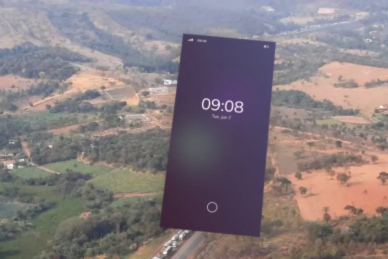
{"hour": 9, "minute": 8}
